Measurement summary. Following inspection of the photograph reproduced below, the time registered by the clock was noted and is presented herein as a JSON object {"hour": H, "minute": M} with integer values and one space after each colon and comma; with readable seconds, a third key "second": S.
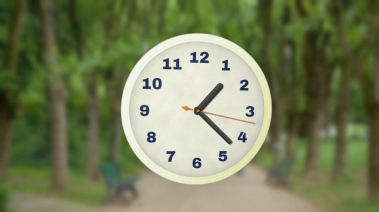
{"hour": 1, "minute": 22, "second": 17}
